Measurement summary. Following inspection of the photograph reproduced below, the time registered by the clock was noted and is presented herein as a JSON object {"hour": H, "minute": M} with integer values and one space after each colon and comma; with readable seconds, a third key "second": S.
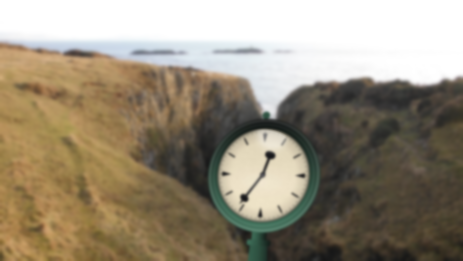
{"hour": 12, "minute": 36}
